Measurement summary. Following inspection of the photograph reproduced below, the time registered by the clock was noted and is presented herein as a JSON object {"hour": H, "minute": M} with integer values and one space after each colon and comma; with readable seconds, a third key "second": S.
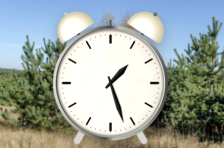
{"hour": 1, "minute": 27}
